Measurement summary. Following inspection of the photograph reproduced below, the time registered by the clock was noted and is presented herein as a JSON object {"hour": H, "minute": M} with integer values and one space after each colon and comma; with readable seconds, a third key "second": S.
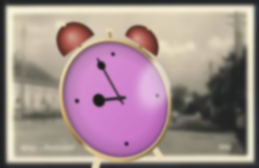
{"hour": 8, "minute": 56}
